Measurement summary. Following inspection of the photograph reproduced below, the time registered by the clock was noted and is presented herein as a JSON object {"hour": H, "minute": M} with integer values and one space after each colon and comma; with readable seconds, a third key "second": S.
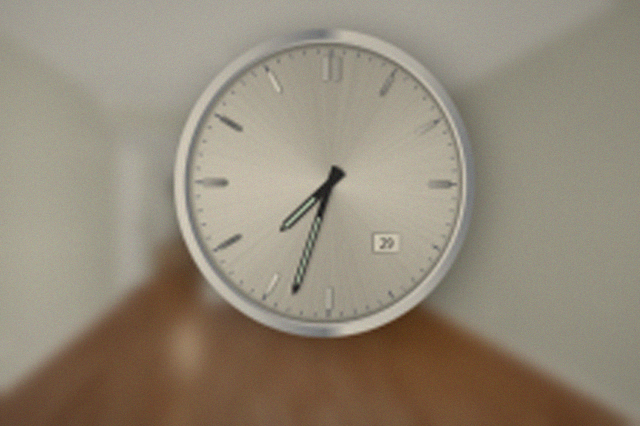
{"hour": 7, "minute": 33}
